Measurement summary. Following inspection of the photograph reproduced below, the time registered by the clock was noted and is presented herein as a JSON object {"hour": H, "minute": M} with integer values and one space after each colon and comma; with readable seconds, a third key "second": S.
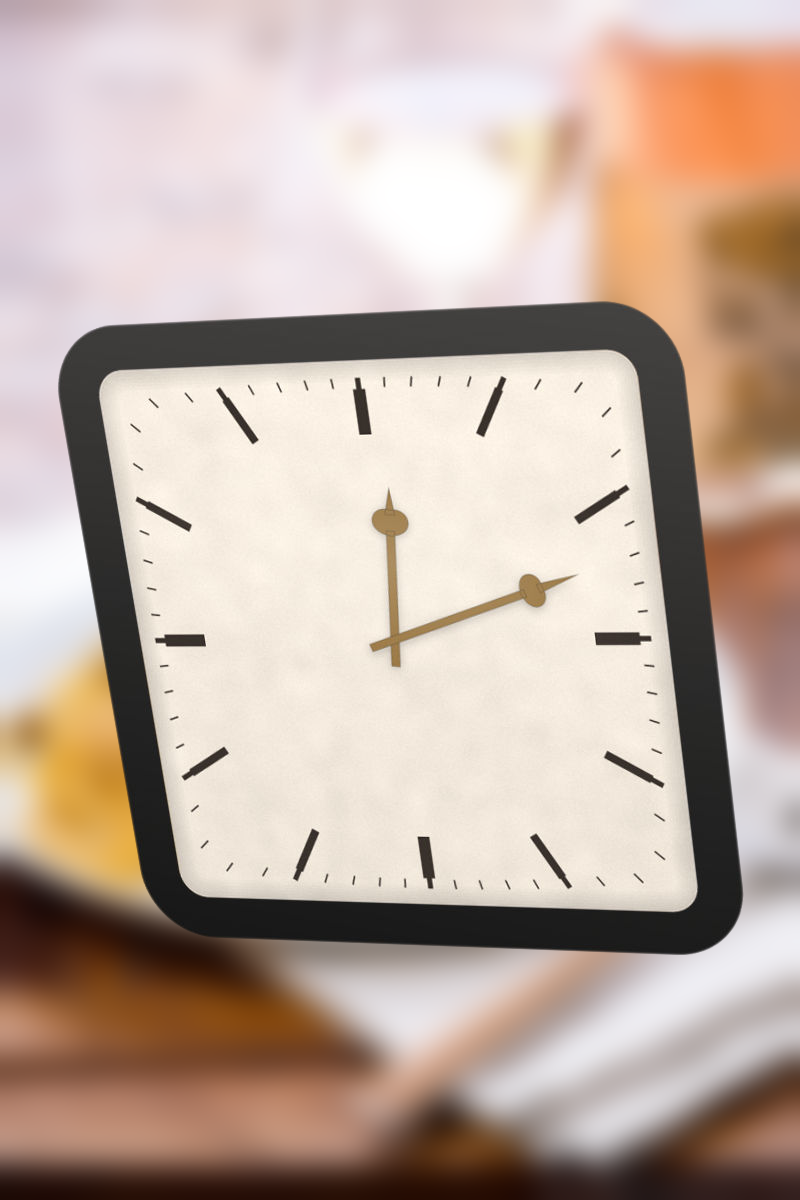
{"hour": 12, "minute": 12}
